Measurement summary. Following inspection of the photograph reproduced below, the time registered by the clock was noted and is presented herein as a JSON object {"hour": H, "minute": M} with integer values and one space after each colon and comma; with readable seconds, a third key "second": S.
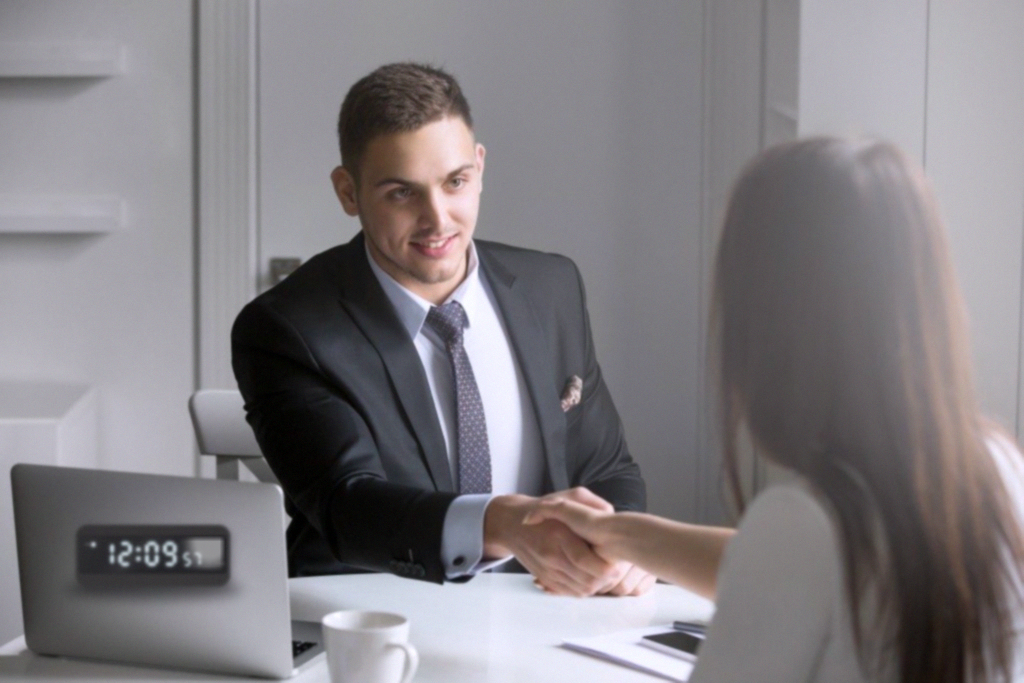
{"hour": 12, "minute": 9, "second": 57}
